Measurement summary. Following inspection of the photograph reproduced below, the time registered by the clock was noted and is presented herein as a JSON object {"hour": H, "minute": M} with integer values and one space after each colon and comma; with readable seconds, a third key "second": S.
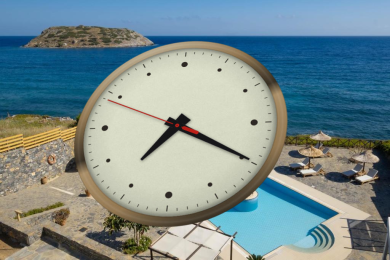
{"hour": 7, "minute": 19, "second": 49}
